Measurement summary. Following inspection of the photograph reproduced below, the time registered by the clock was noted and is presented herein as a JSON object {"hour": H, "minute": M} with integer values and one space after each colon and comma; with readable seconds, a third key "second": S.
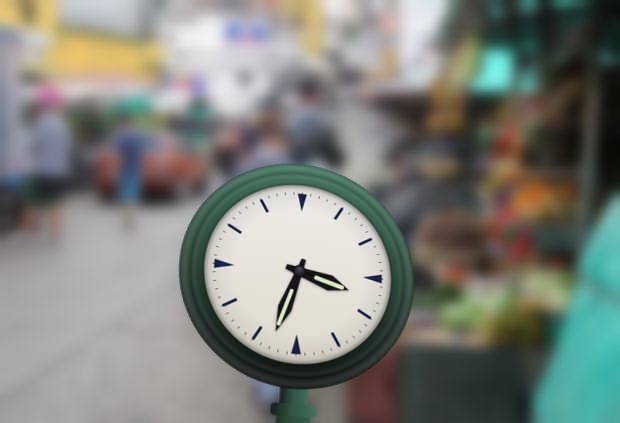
{"hour": 3, "minute": 33}
